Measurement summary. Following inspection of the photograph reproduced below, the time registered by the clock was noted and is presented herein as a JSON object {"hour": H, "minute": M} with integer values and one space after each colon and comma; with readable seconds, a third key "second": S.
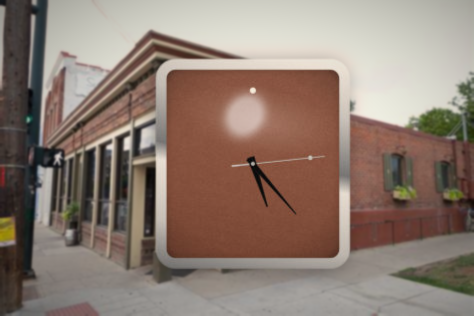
{"hour": 5, "minute": 23, "second": 14}
